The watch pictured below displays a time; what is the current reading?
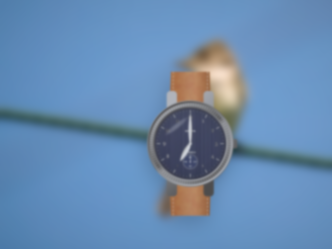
7:00
